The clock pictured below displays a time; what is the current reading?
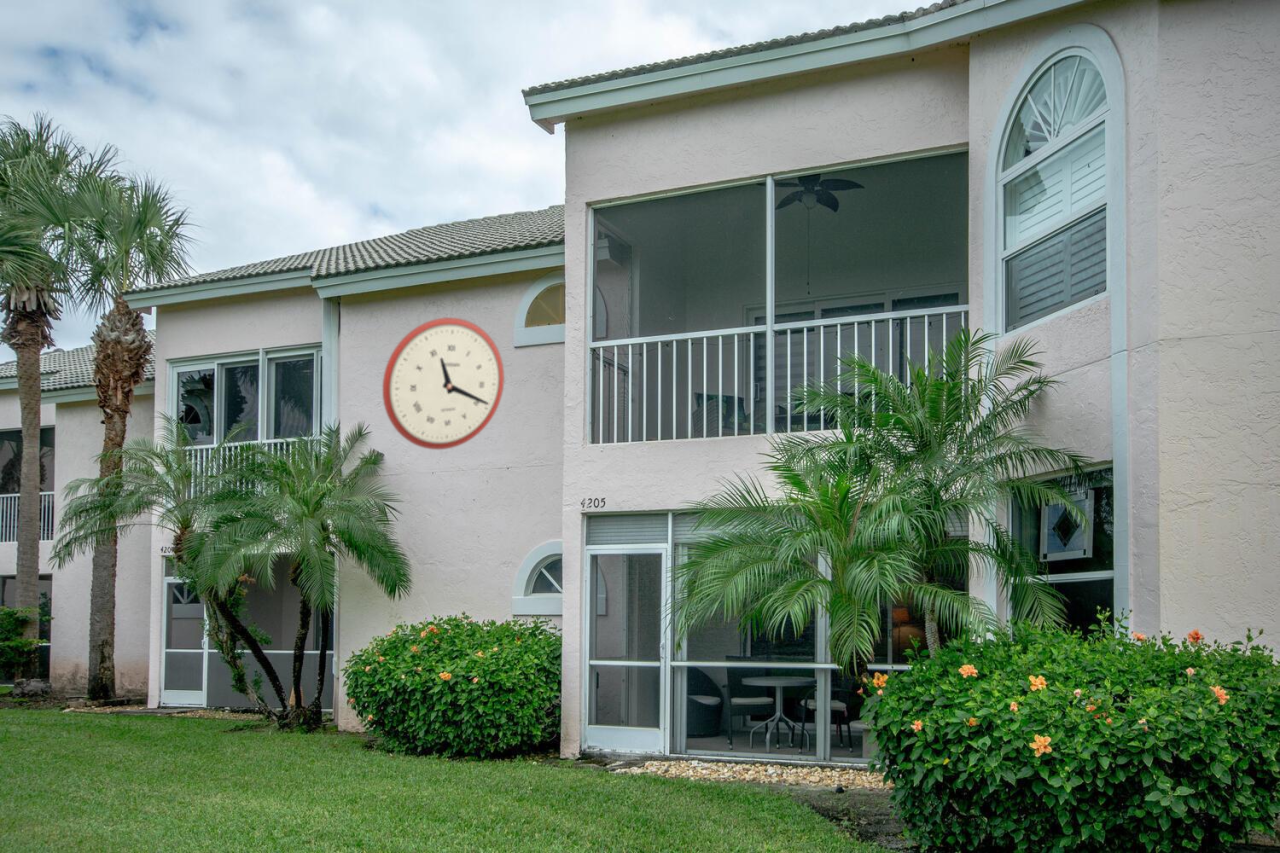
11:19
